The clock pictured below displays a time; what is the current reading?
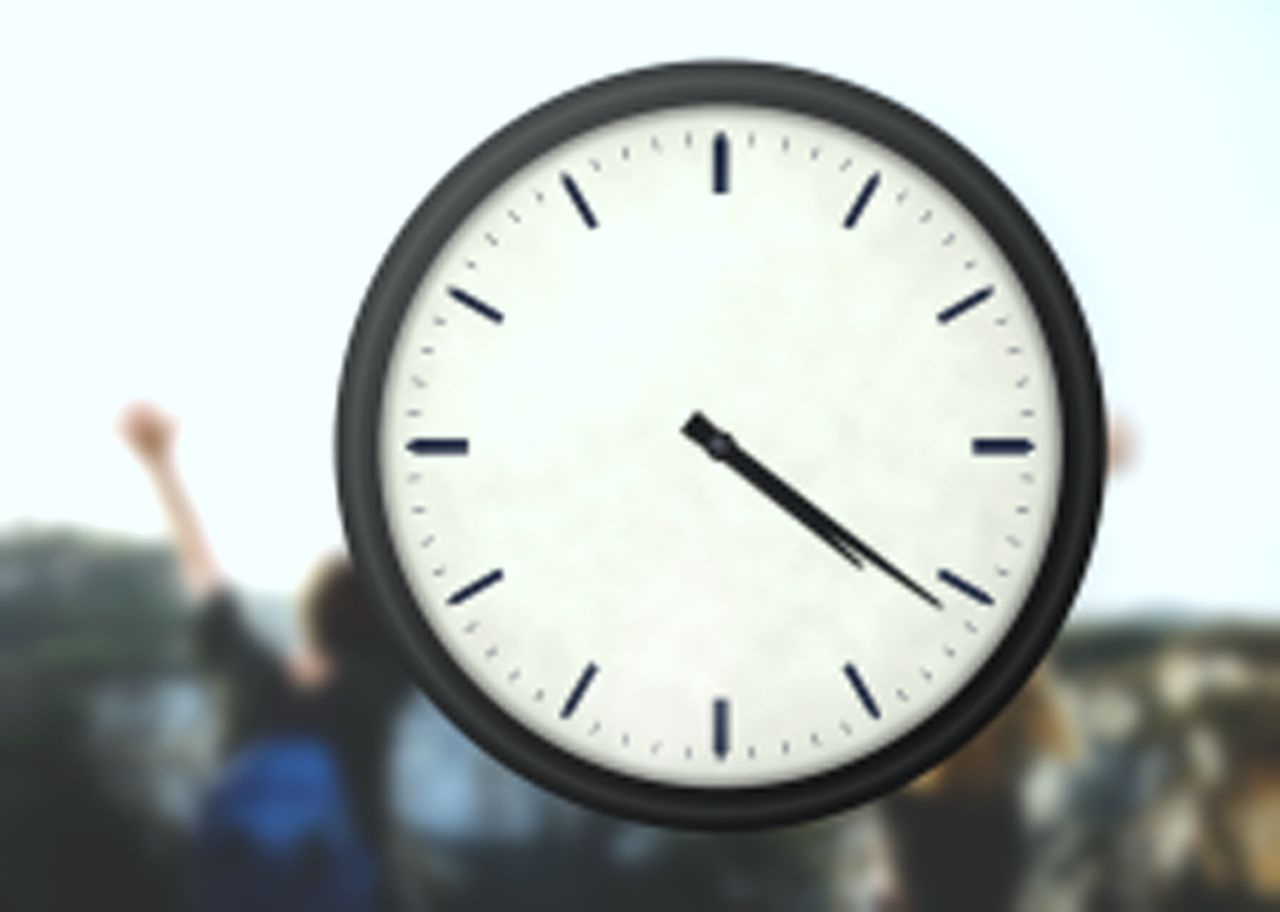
4:21
